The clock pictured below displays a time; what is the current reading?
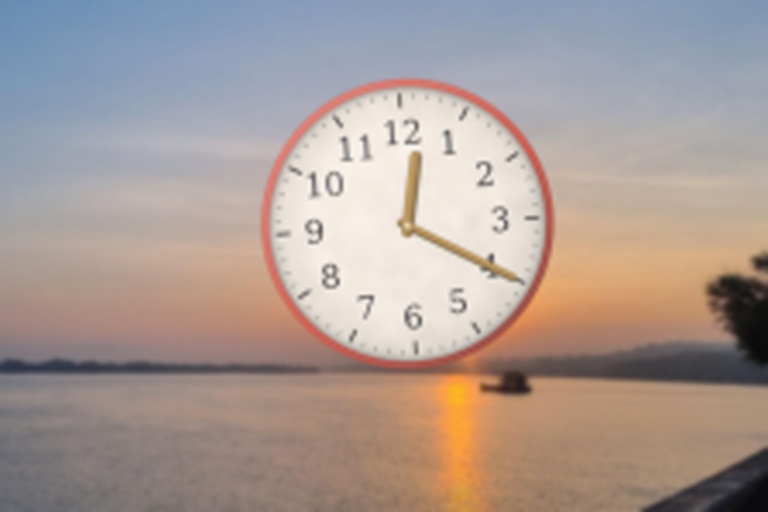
12:20
